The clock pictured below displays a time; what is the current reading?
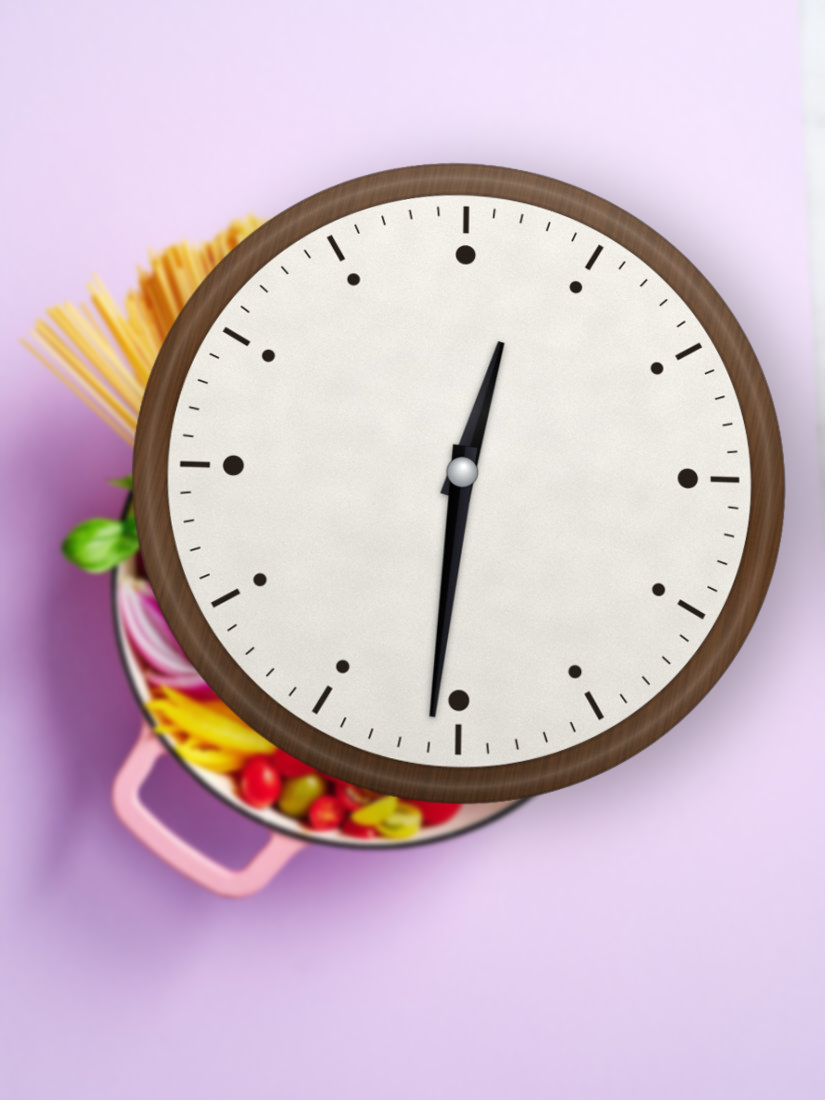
12:31
